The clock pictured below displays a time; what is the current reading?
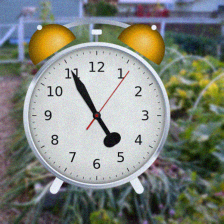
4:55:06
